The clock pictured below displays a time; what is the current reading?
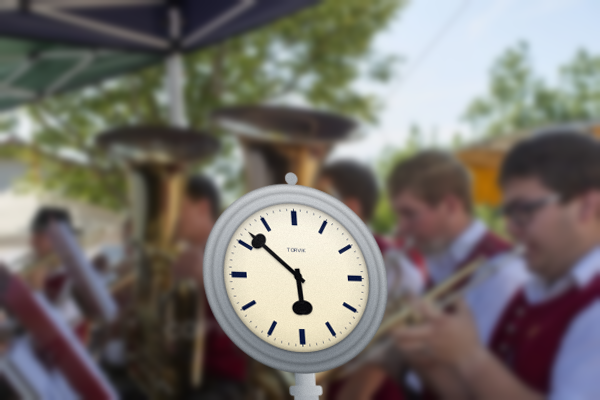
5:52
